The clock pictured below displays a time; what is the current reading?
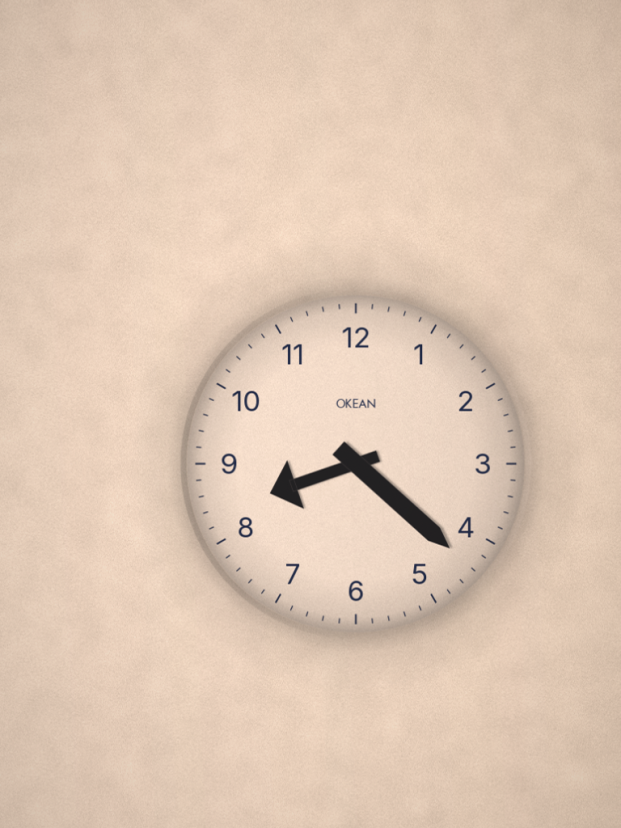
8:22
